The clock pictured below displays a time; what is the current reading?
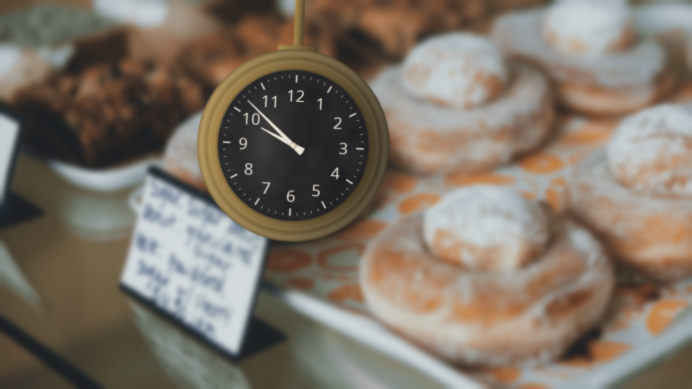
9:52
